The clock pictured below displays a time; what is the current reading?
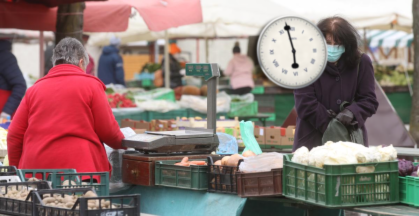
5:58
